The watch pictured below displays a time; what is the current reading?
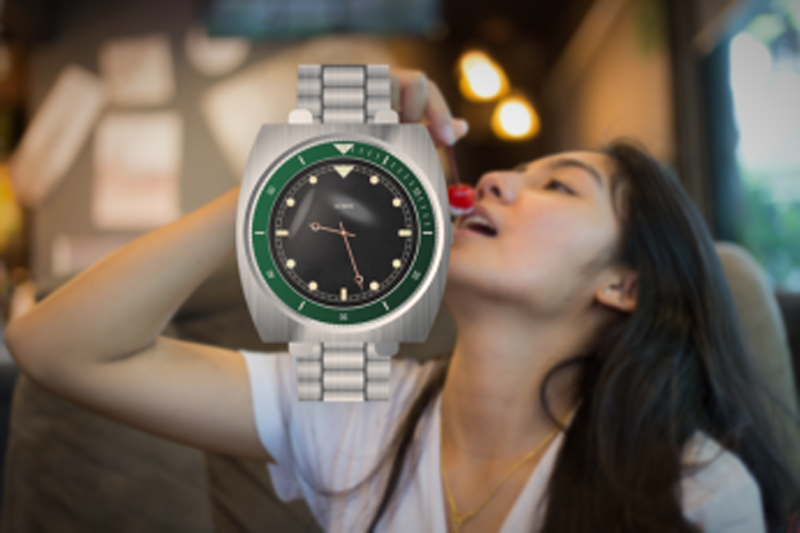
9:27
